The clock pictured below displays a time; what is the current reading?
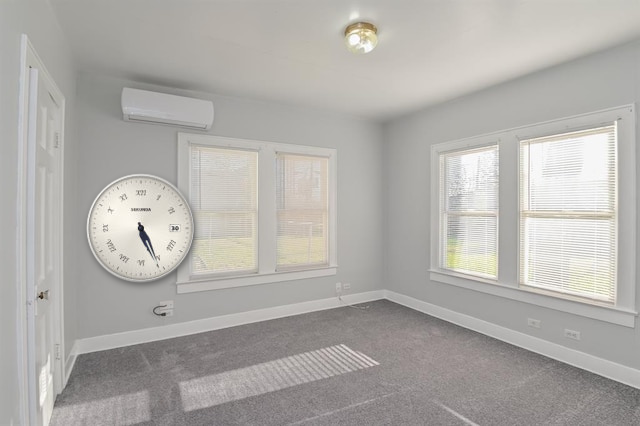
5:26
